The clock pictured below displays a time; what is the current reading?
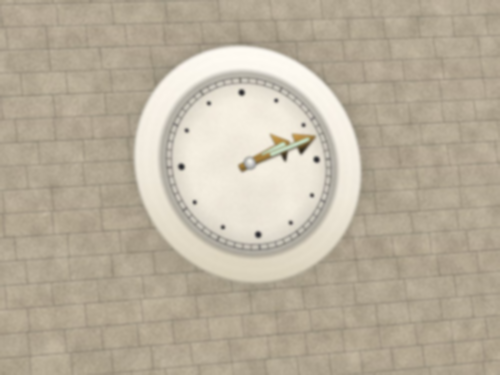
2:12
